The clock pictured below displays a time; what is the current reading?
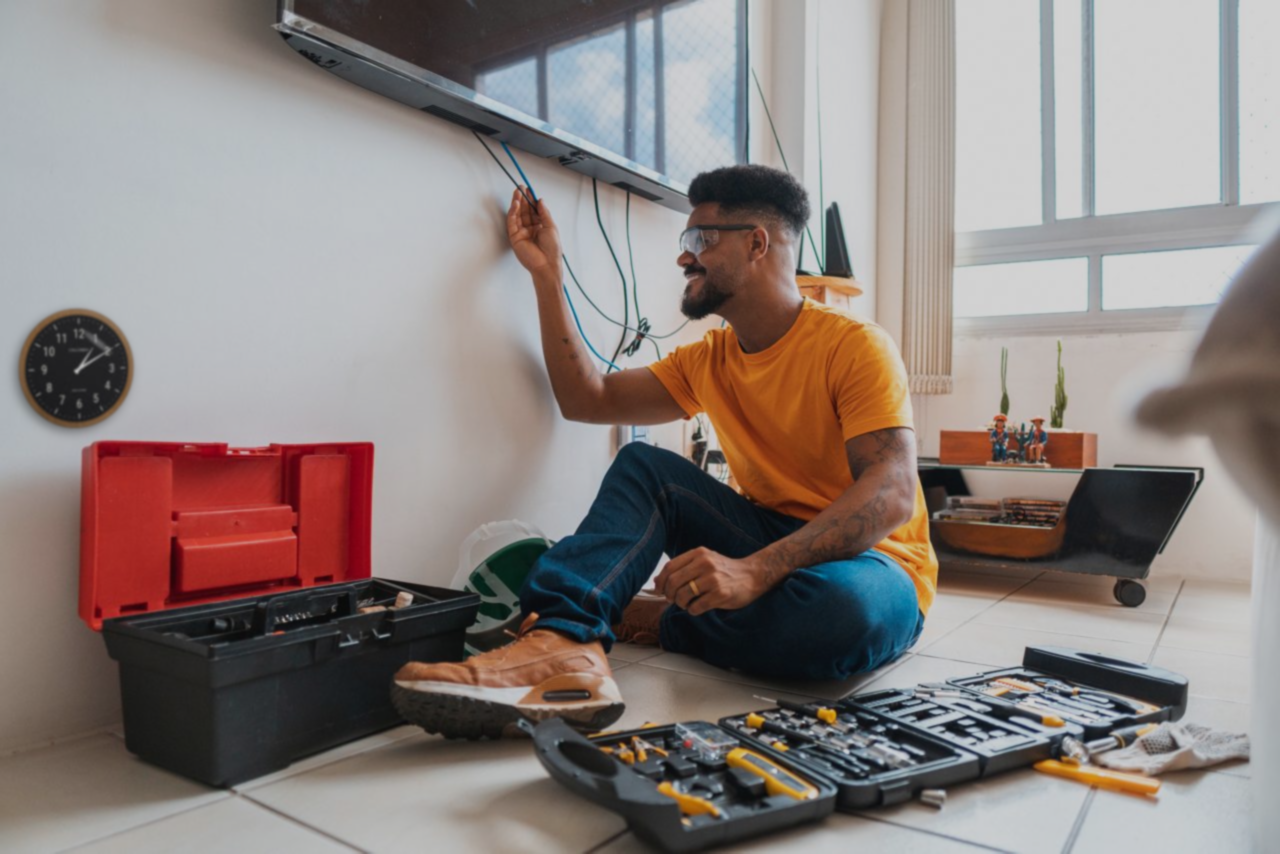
1:10
